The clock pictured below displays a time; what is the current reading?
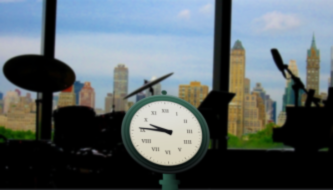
9:46
